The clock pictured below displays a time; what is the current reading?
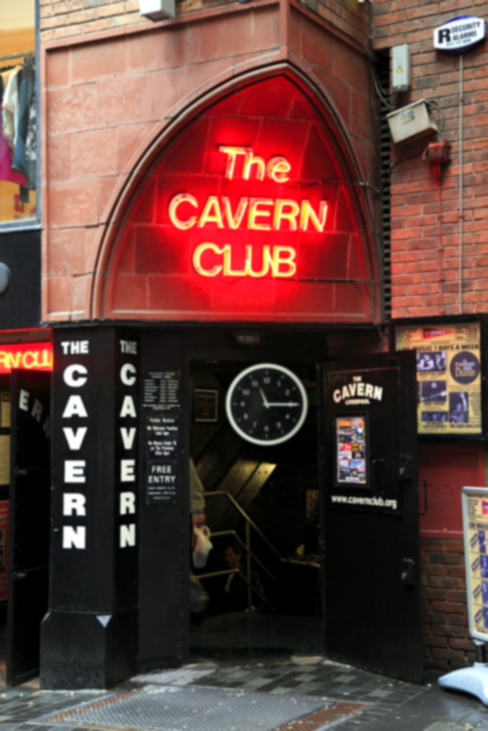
11:15
